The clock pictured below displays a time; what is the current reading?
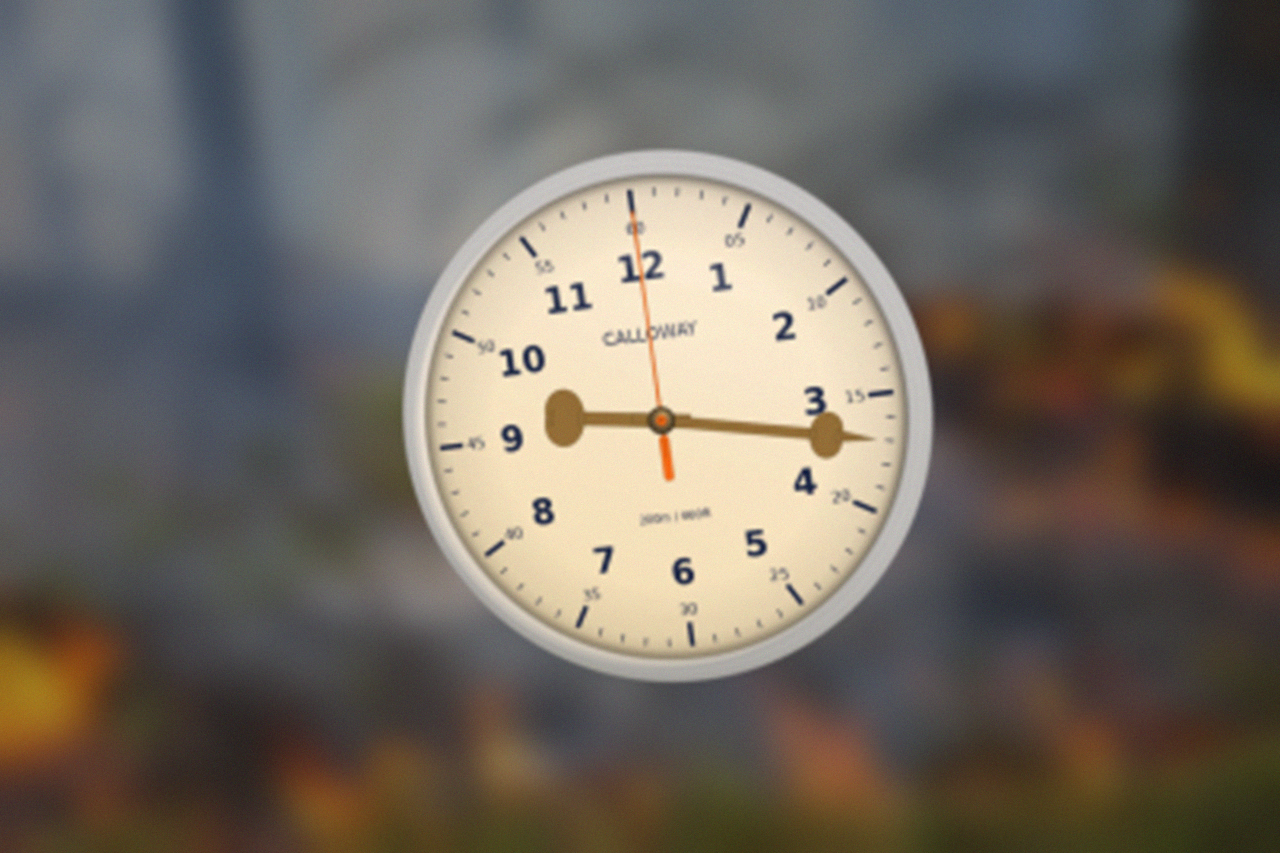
9:17:00
